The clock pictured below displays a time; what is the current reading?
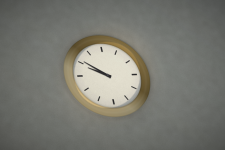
9:51
